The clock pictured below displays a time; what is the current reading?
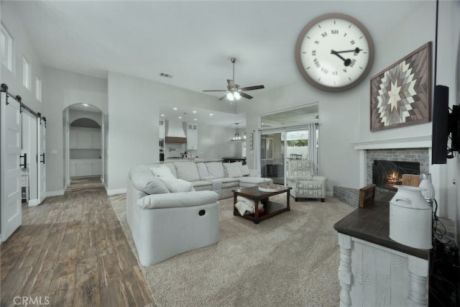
4:14
